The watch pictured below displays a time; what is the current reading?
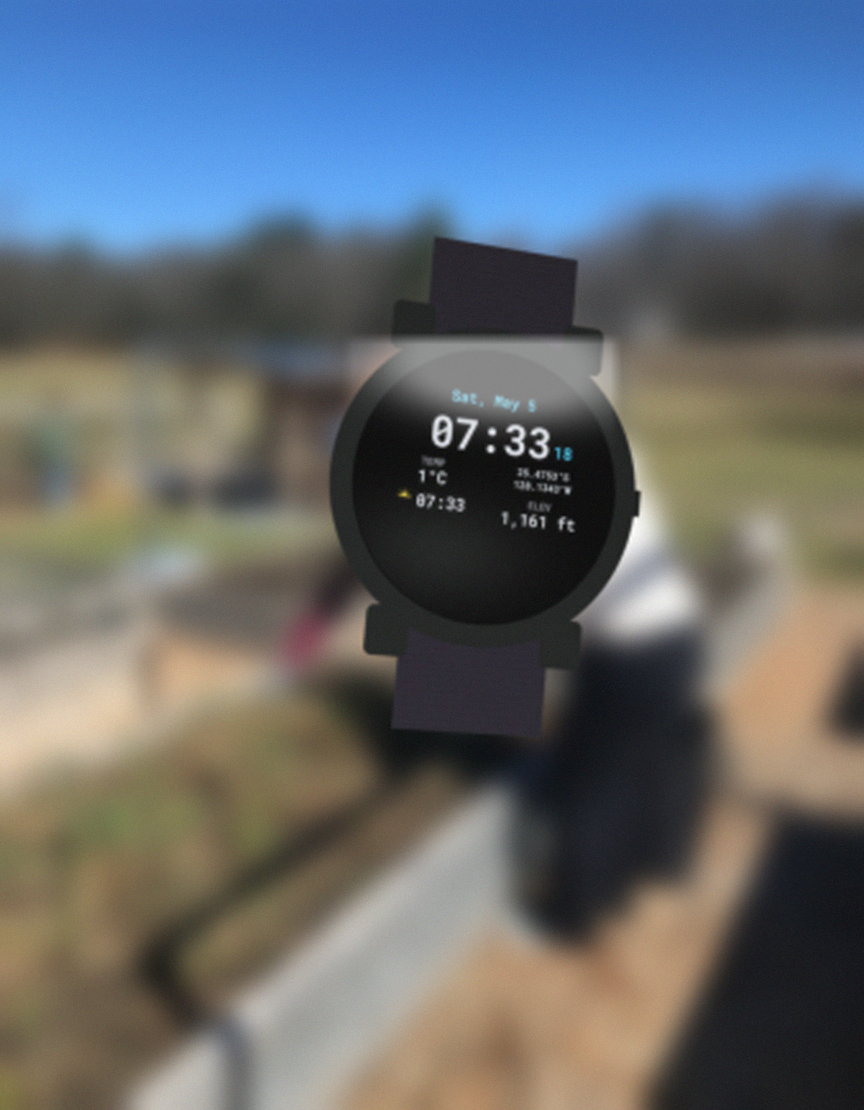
7:33
